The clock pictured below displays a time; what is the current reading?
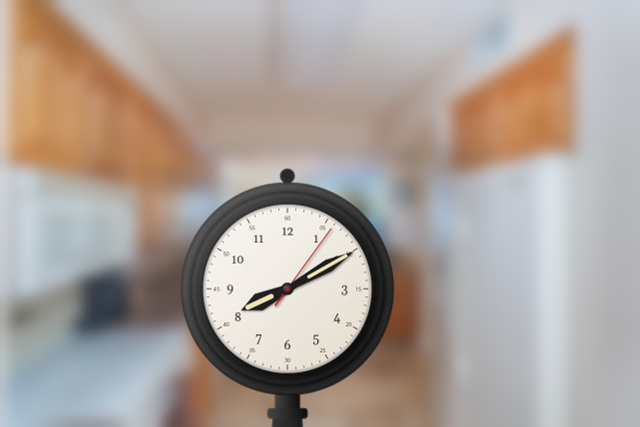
8:10:06
